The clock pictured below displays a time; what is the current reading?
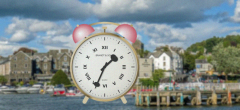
1:34
